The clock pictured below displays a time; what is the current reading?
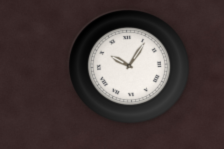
10:06
